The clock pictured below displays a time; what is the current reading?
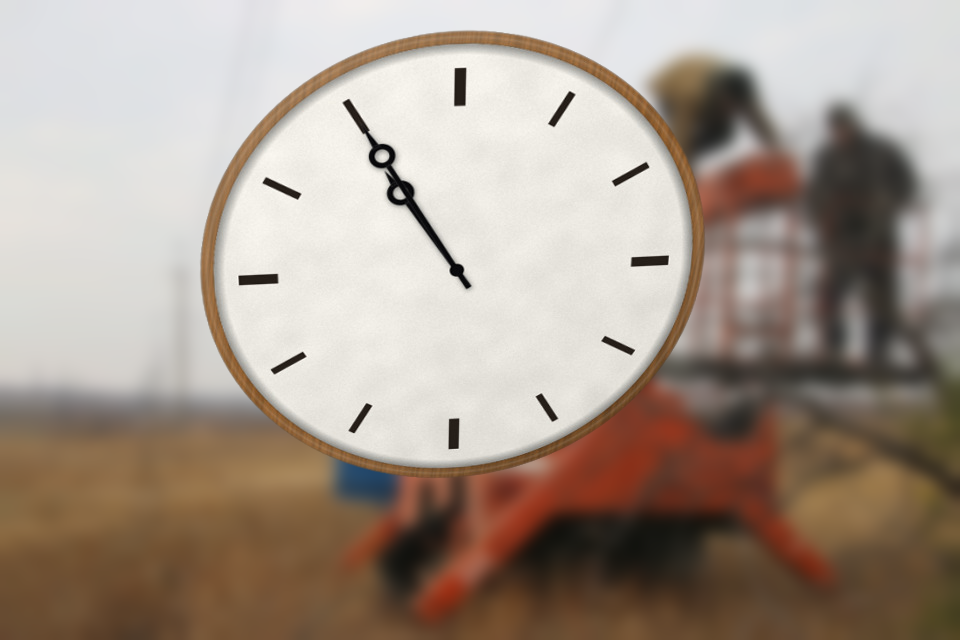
10:55
